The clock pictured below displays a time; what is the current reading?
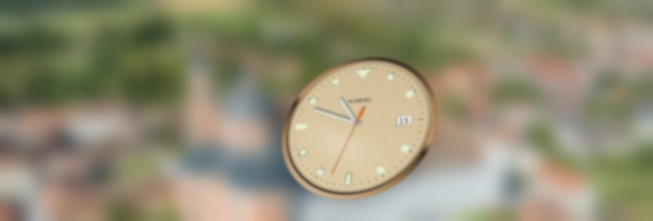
10:48:33
